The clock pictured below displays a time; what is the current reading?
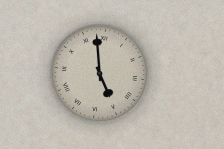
4:58
